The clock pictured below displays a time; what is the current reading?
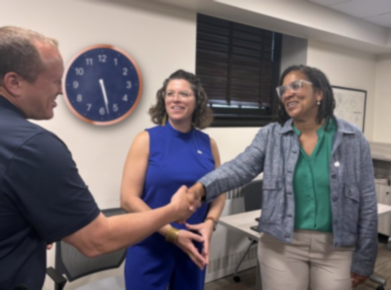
5:28
